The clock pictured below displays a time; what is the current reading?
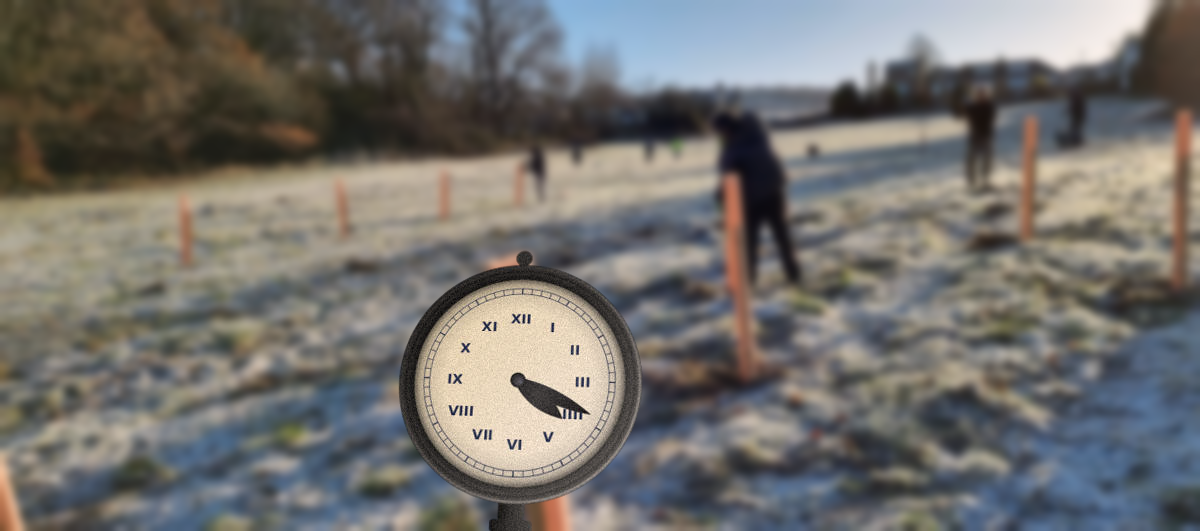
4:19
